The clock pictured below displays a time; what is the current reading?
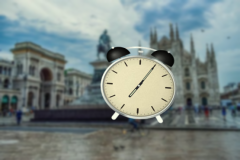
7:05
